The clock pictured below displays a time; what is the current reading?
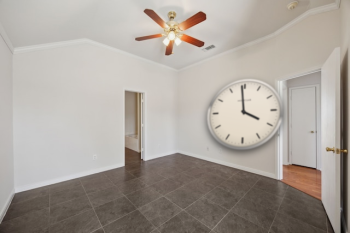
3:59
